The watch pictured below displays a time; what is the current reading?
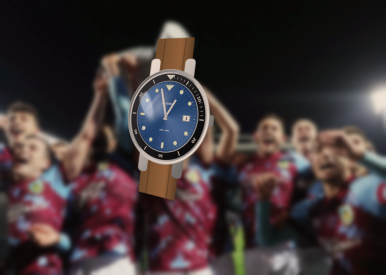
12:57
